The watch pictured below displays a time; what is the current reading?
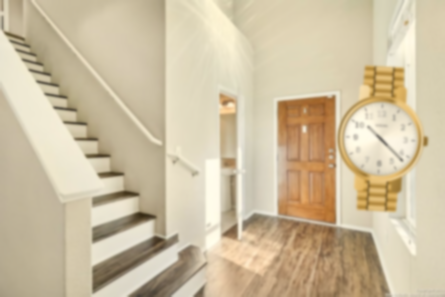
10:22
